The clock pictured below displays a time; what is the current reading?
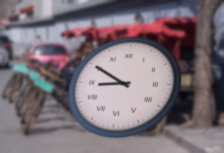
8:50
